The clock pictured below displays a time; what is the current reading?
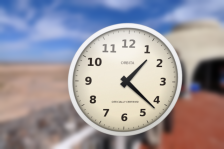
1:22
